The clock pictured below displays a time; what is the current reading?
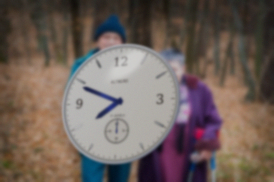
7:49
